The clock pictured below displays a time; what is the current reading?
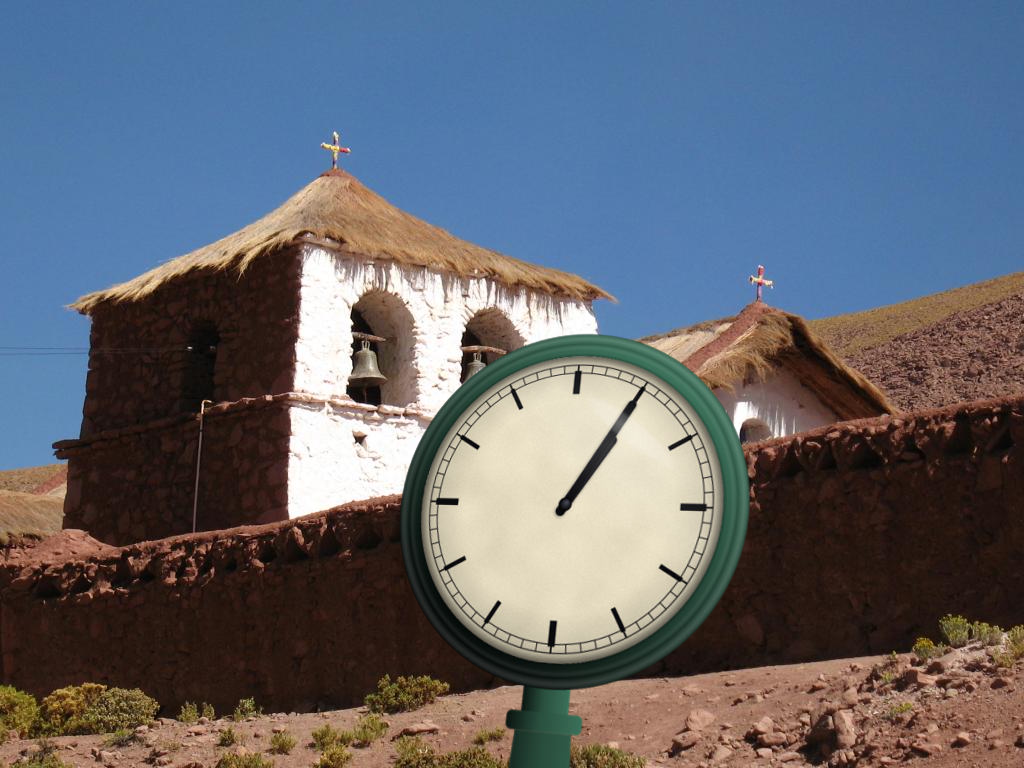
1:05
